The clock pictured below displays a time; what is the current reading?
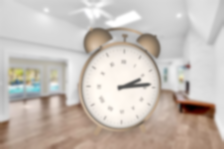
2:14
